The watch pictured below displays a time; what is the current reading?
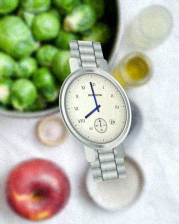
7:59
